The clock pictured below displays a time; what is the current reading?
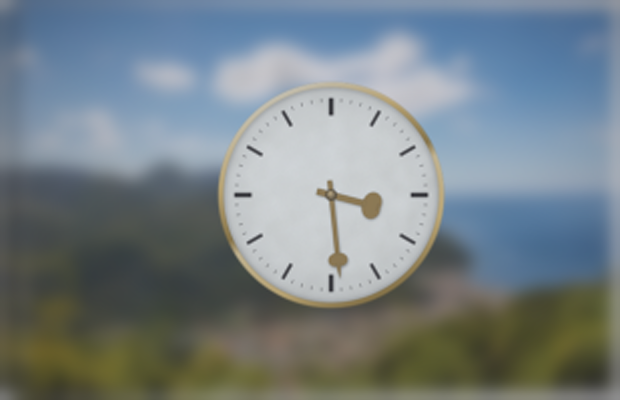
3:29
